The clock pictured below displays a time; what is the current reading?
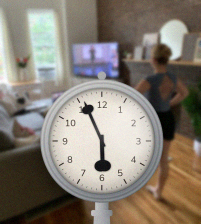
5:56
